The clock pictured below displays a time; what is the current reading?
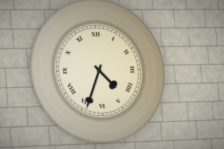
4:34
